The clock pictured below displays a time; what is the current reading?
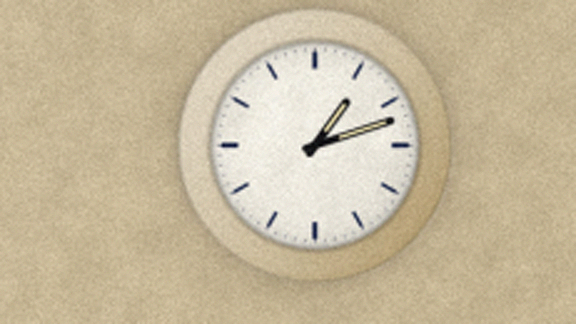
1:12
